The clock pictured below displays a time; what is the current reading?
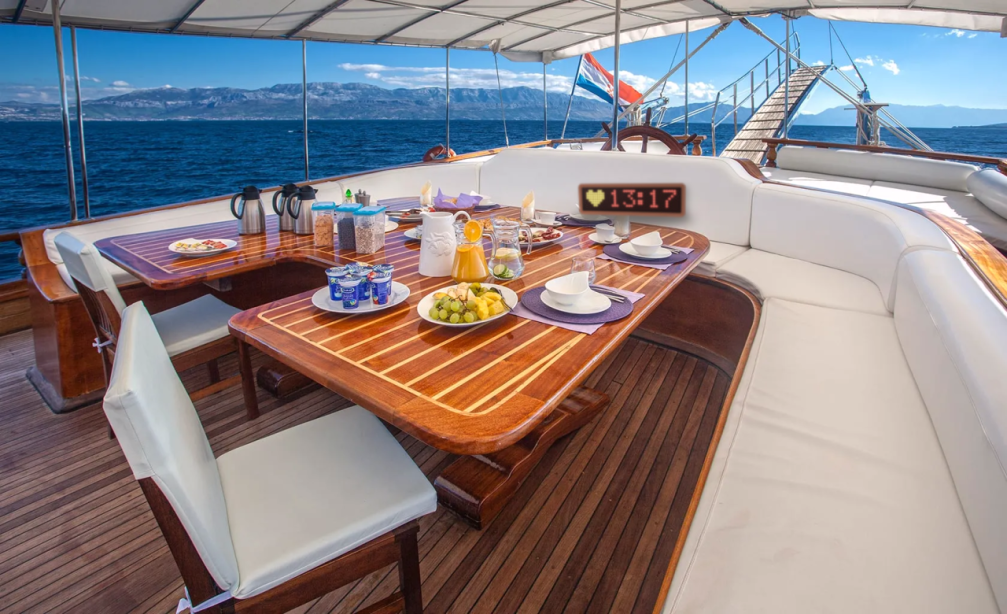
13:17
